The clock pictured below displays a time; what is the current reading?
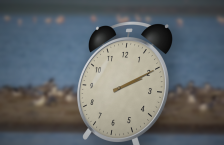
2:10
